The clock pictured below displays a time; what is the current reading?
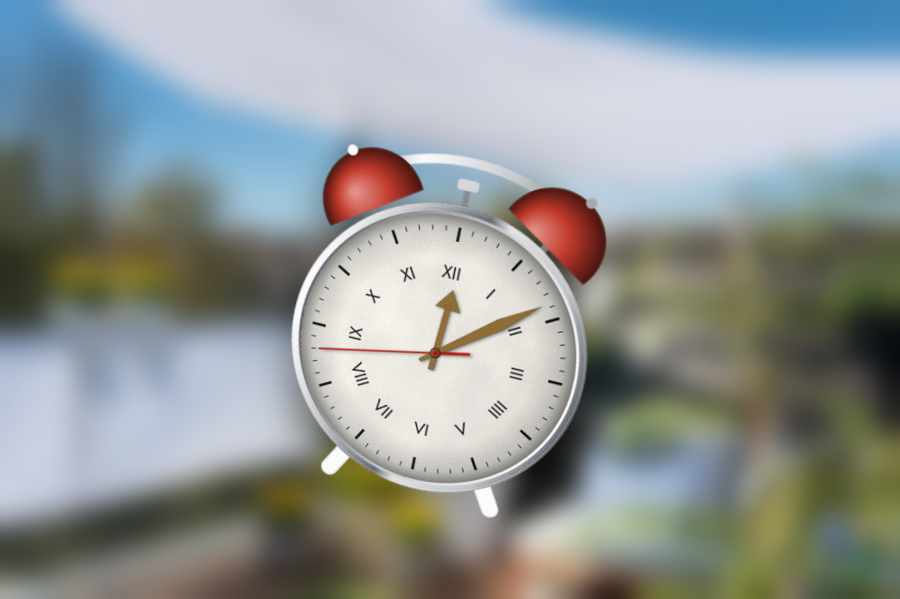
12:08:43
